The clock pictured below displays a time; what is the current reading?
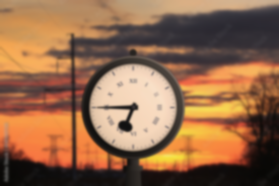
6:45
